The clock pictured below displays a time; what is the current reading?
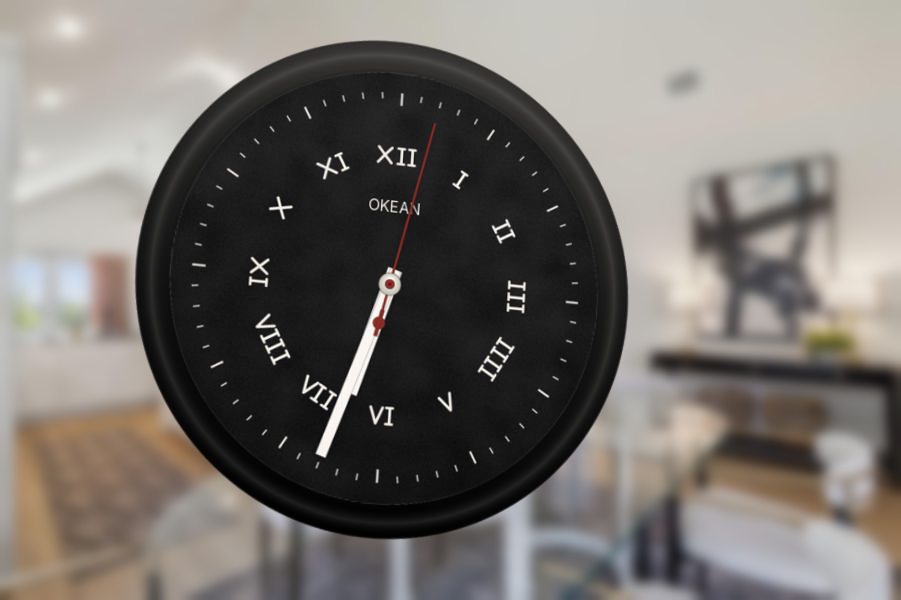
6:33:02
